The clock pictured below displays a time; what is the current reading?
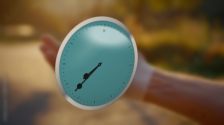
7:37
